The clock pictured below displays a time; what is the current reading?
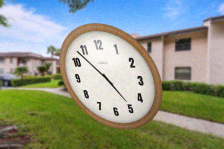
4:53
